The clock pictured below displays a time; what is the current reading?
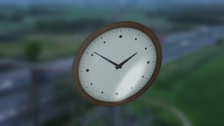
1:51
